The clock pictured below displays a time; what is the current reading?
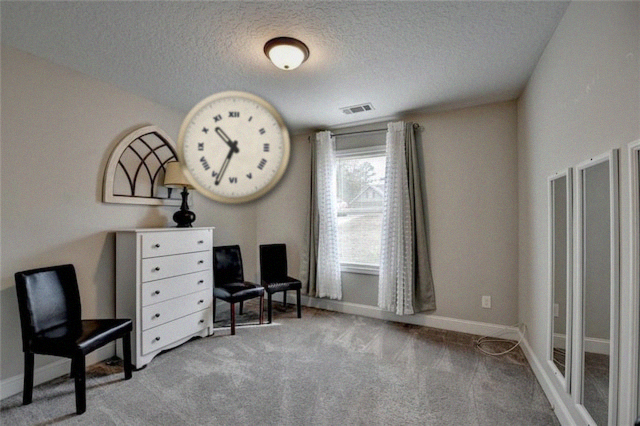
10:34
